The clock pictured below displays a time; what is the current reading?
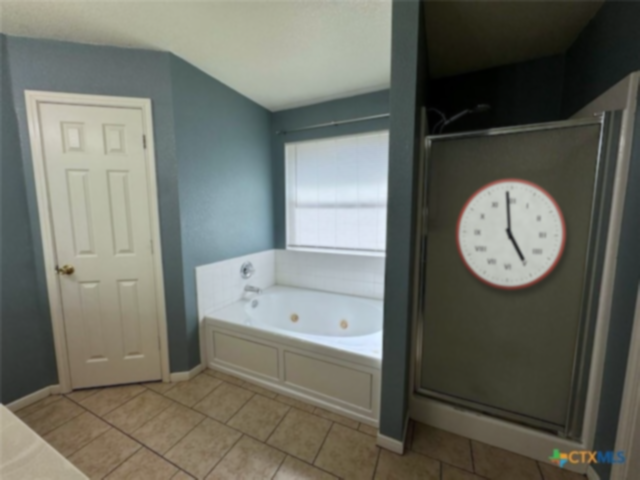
4:59
